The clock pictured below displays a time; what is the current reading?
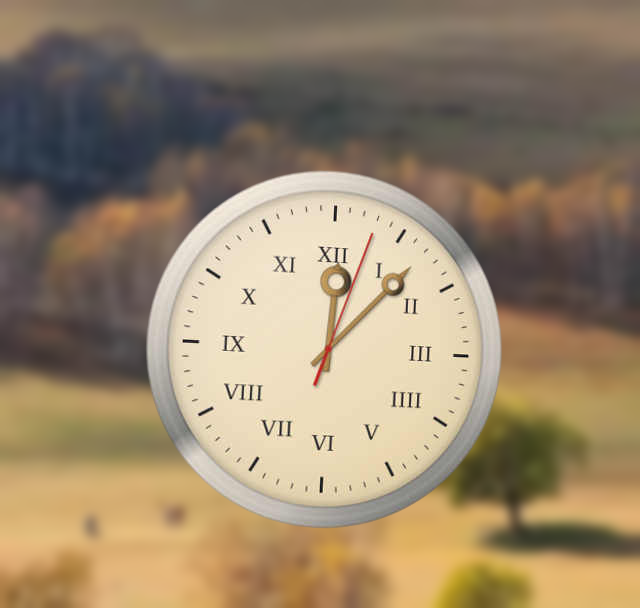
12:07:03
